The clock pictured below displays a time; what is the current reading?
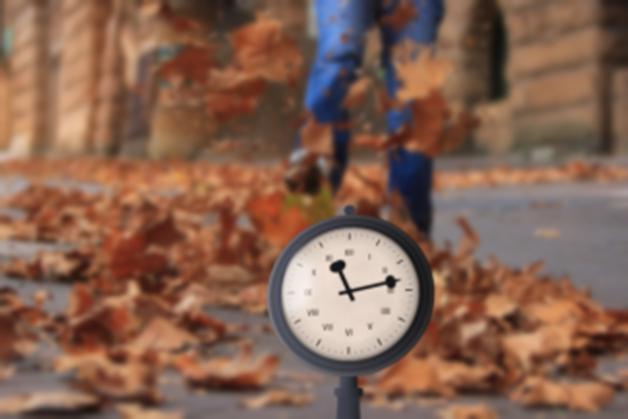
11:13
